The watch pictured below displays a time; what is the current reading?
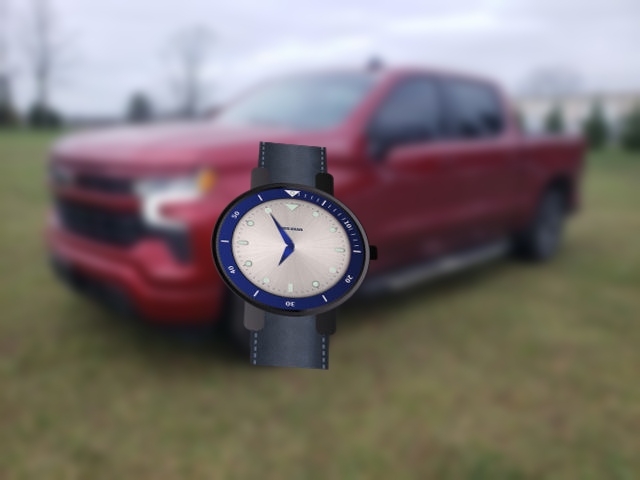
6:55
